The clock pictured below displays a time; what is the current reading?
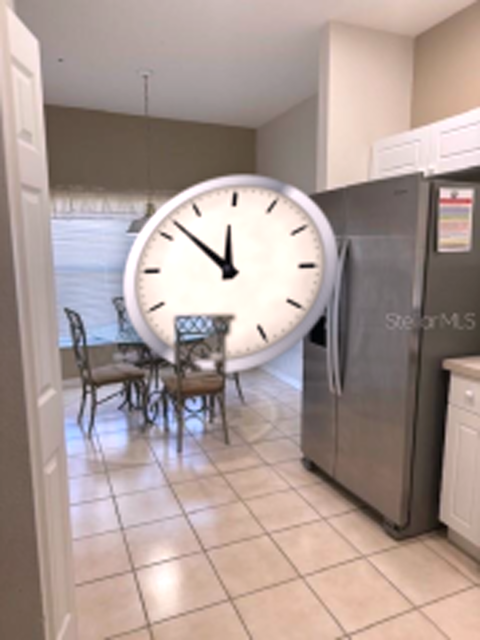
11:52
